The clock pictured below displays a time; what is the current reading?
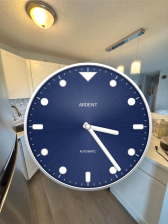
3:24
